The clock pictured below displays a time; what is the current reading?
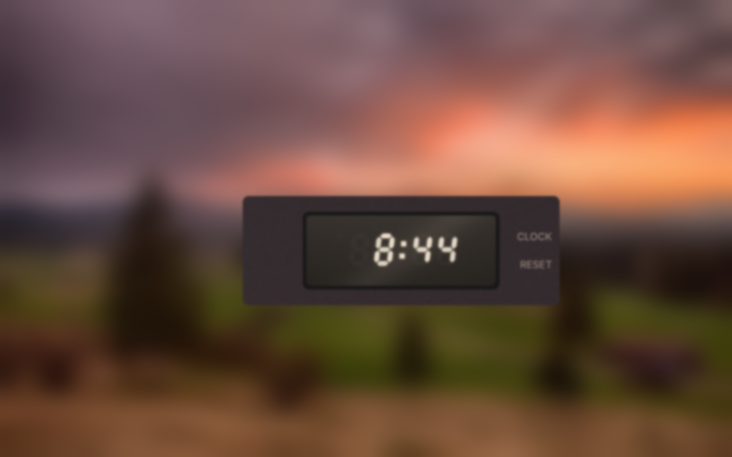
8:44
